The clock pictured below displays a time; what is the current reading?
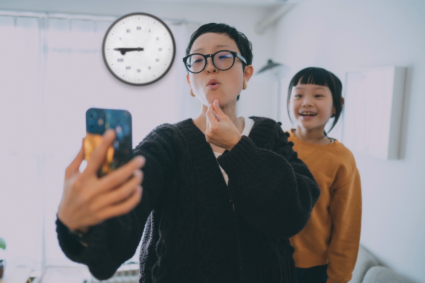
8:45
